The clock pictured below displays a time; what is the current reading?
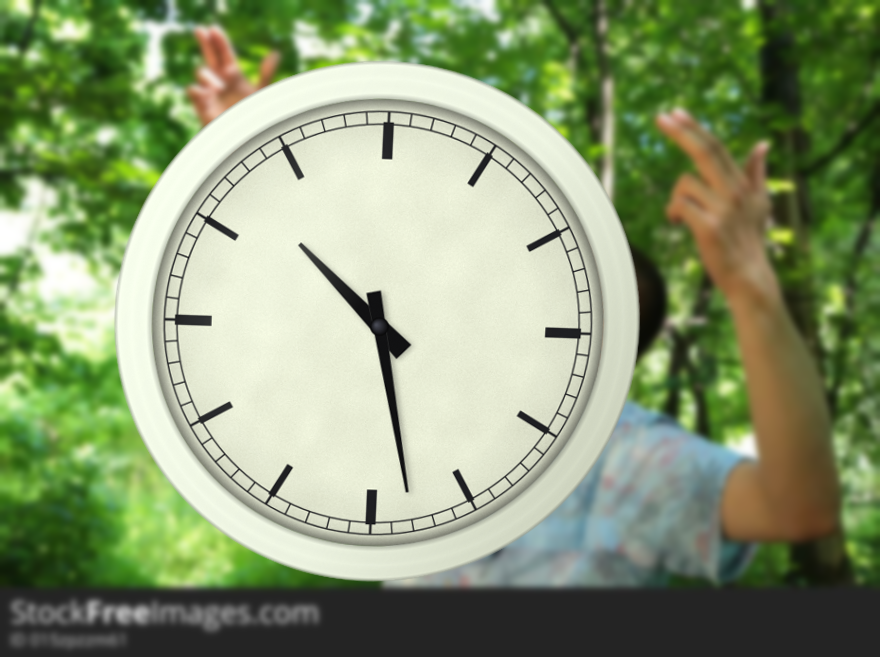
10:28
